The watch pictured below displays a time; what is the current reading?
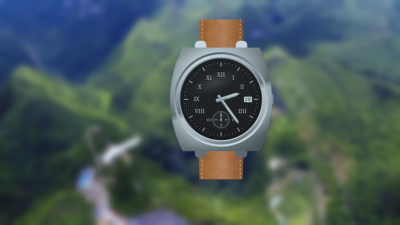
2:24
